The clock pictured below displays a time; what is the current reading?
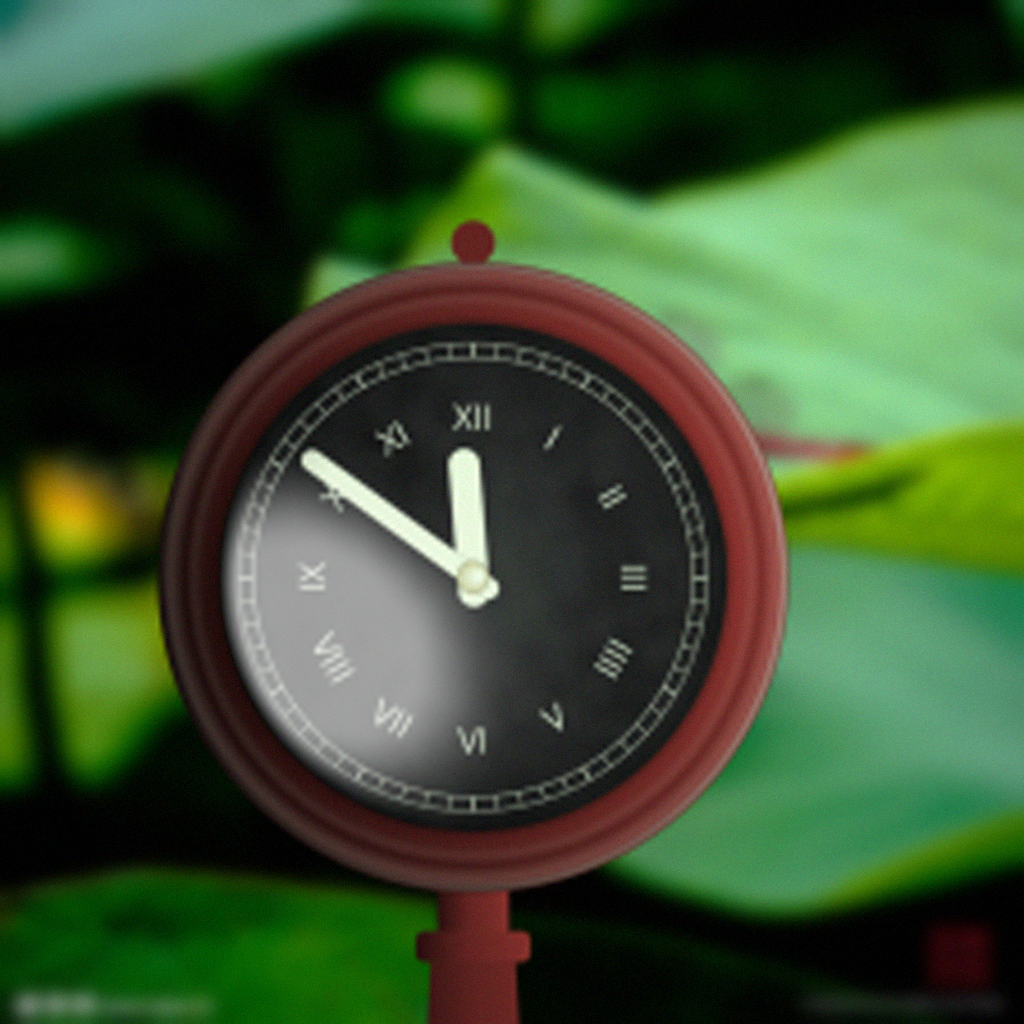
11:51
